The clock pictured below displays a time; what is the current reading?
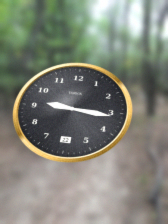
9:16
